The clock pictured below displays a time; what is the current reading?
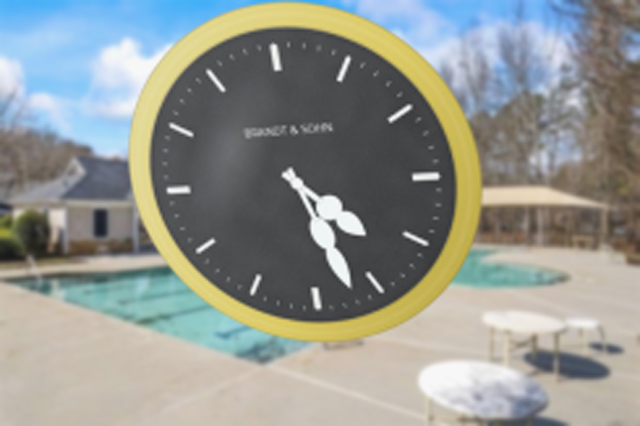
4:27
